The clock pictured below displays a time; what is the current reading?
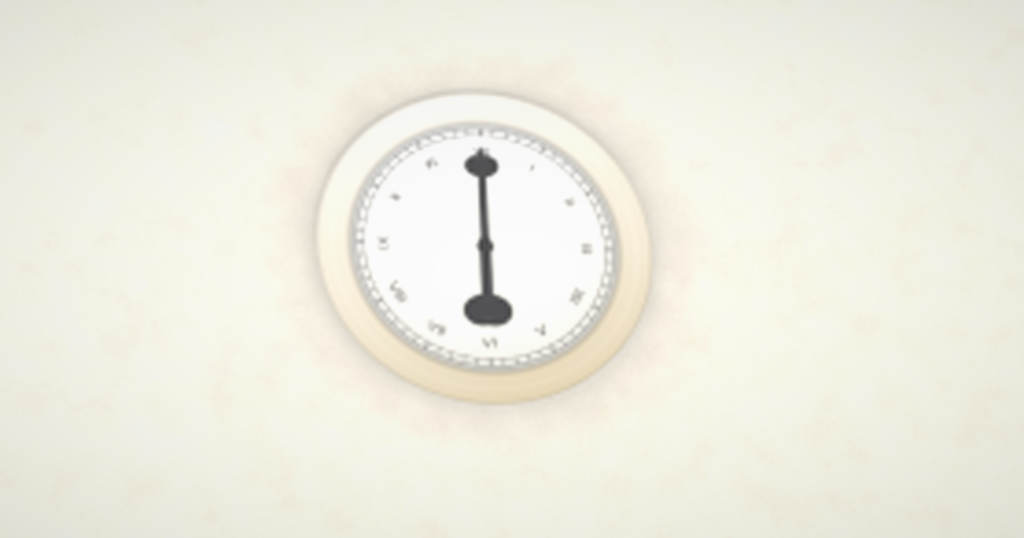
6:00
